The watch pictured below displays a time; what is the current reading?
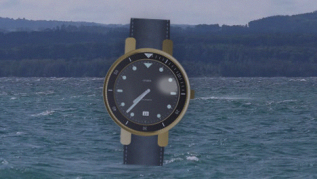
7:37
